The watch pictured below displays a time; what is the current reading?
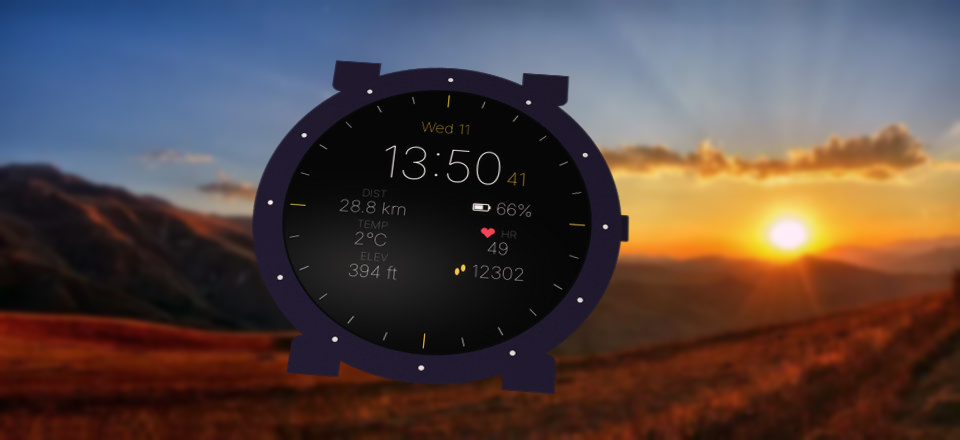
13:50:41
